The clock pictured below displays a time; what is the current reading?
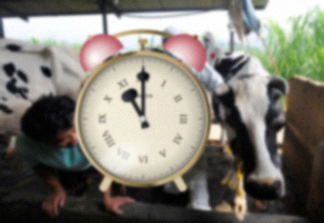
11:00
